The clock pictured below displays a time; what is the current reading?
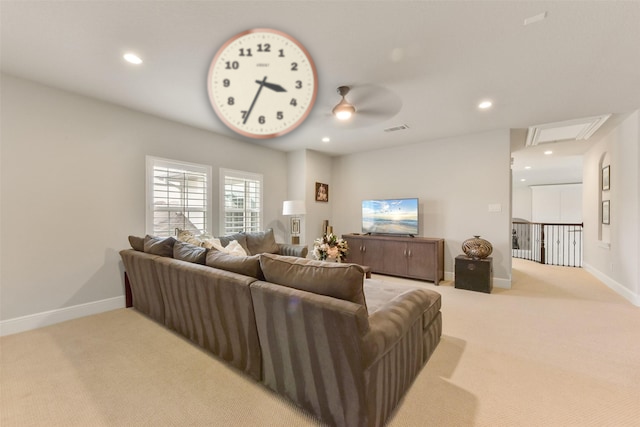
3:34
